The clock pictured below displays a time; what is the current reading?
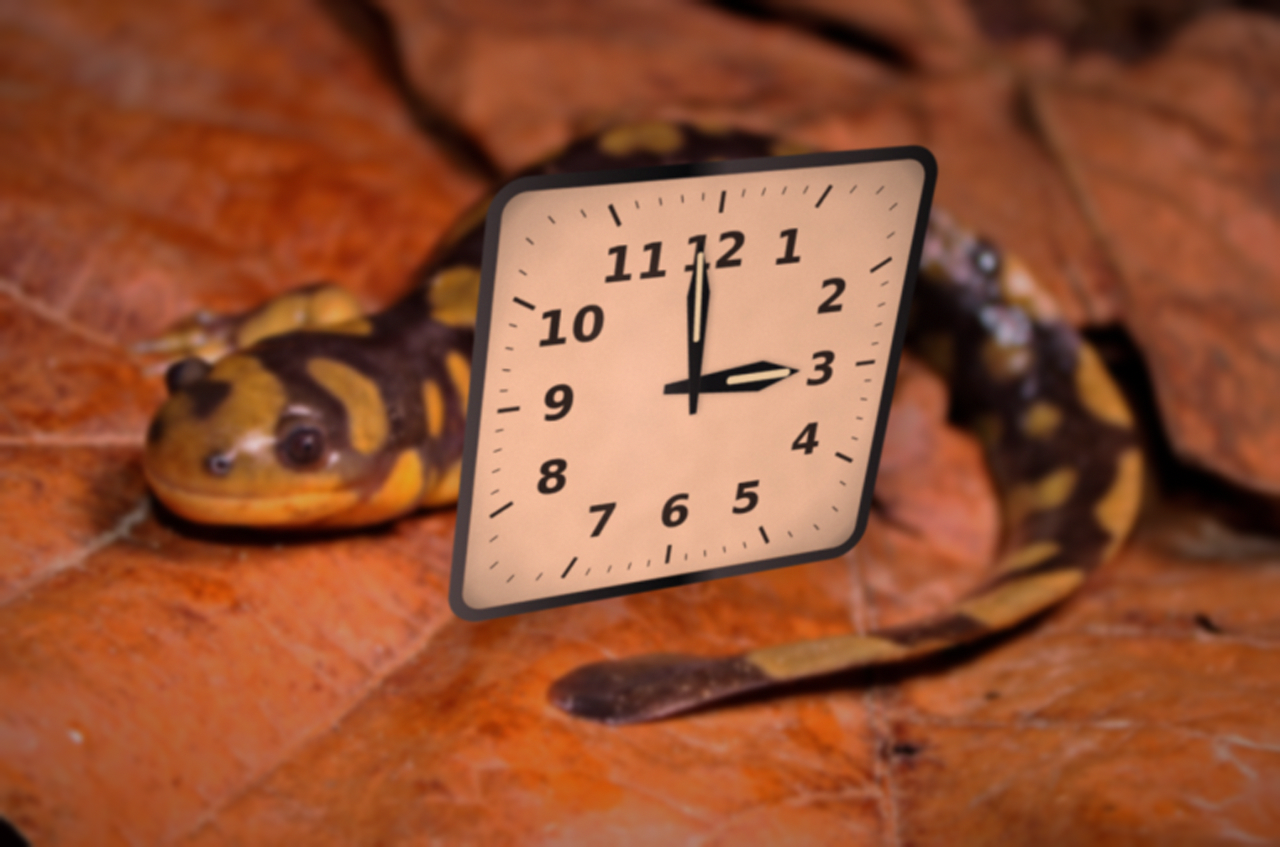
2:59
